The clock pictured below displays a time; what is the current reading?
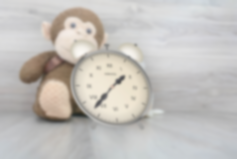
1:37
